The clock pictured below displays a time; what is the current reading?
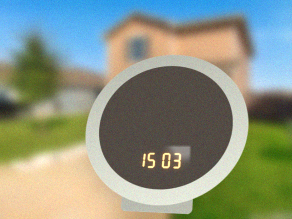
15:03
